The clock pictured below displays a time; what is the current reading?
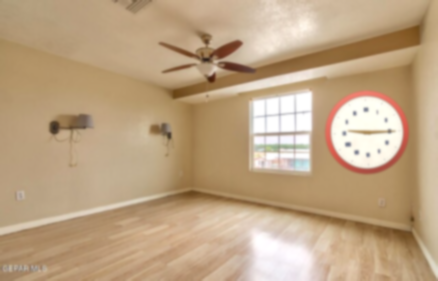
9:15
